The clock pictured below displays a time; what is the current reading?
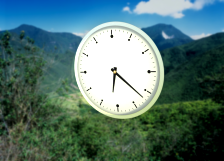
6:22
